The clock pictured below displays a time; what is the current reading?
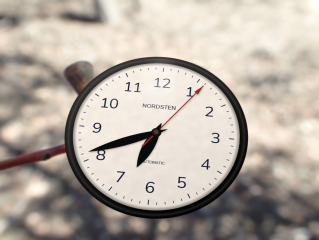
6:41:06
